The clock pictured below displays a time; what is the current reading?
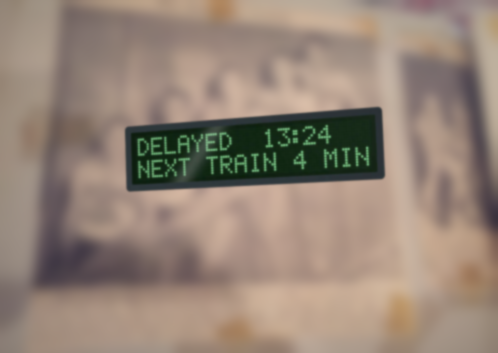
13:24
